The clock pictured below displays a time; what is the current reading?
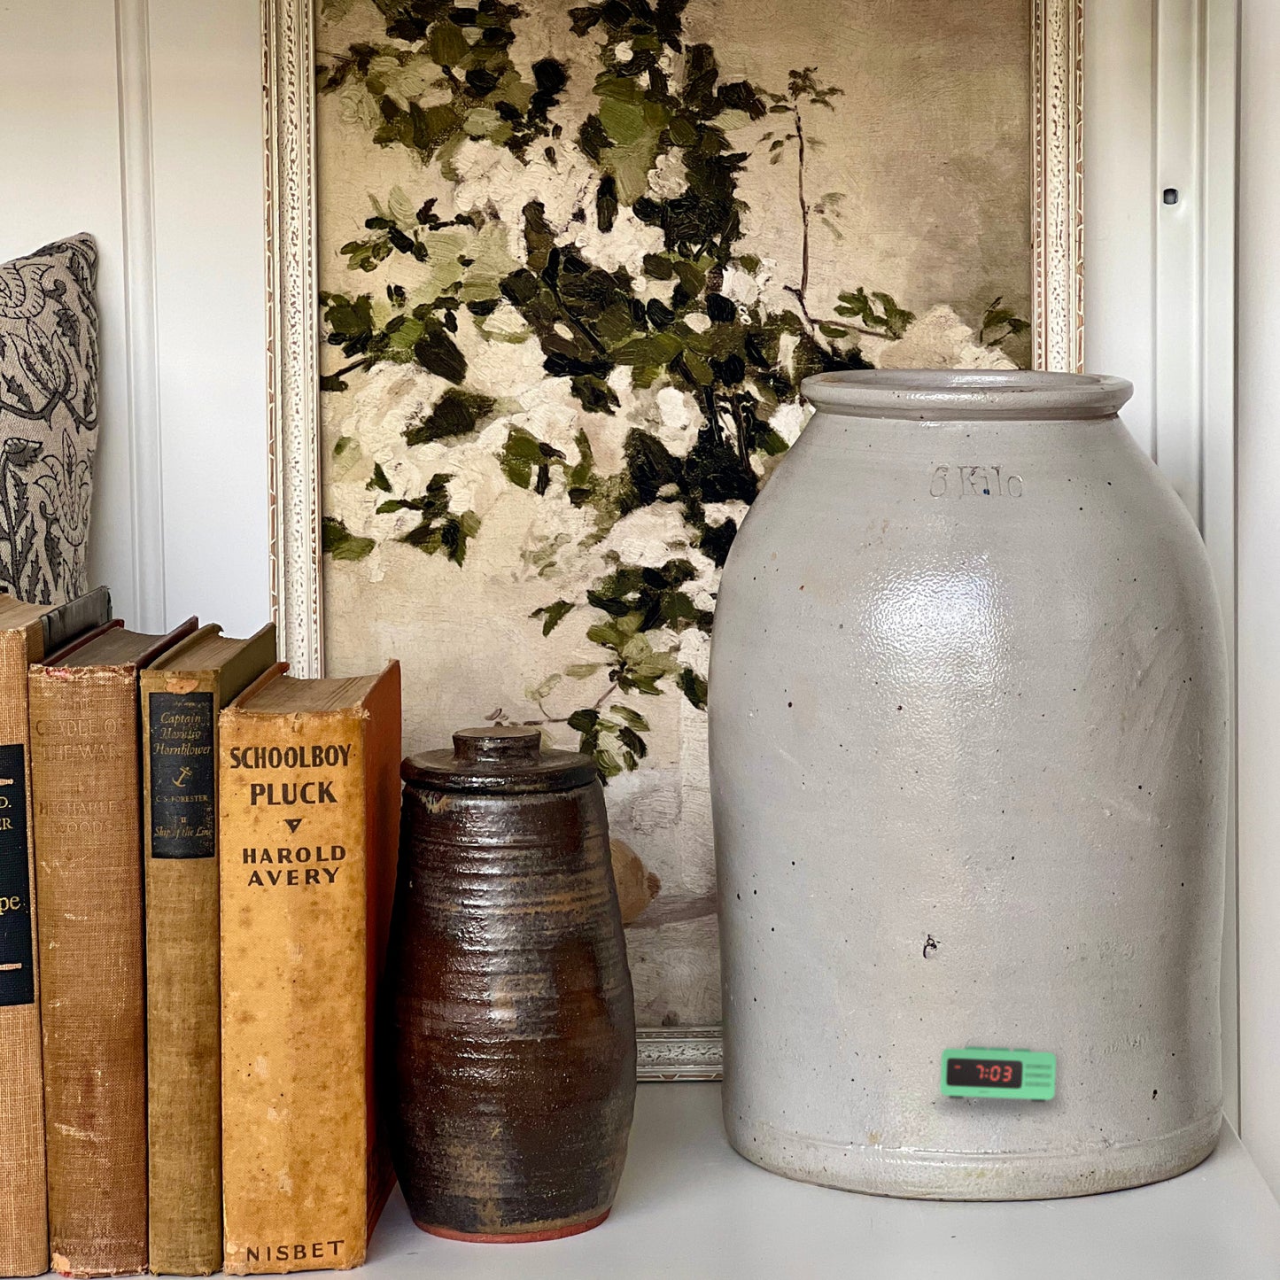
7:03
